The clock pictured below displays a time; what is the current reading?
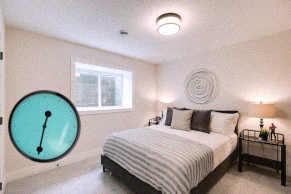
12:32
